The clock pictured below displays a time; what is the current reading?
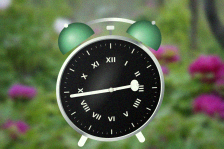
2:44
